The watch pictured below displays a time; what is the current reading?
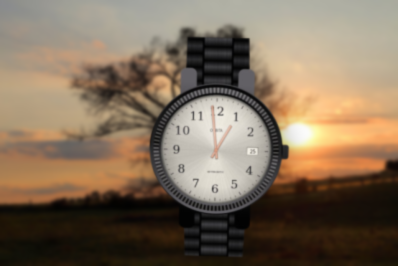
12:59
